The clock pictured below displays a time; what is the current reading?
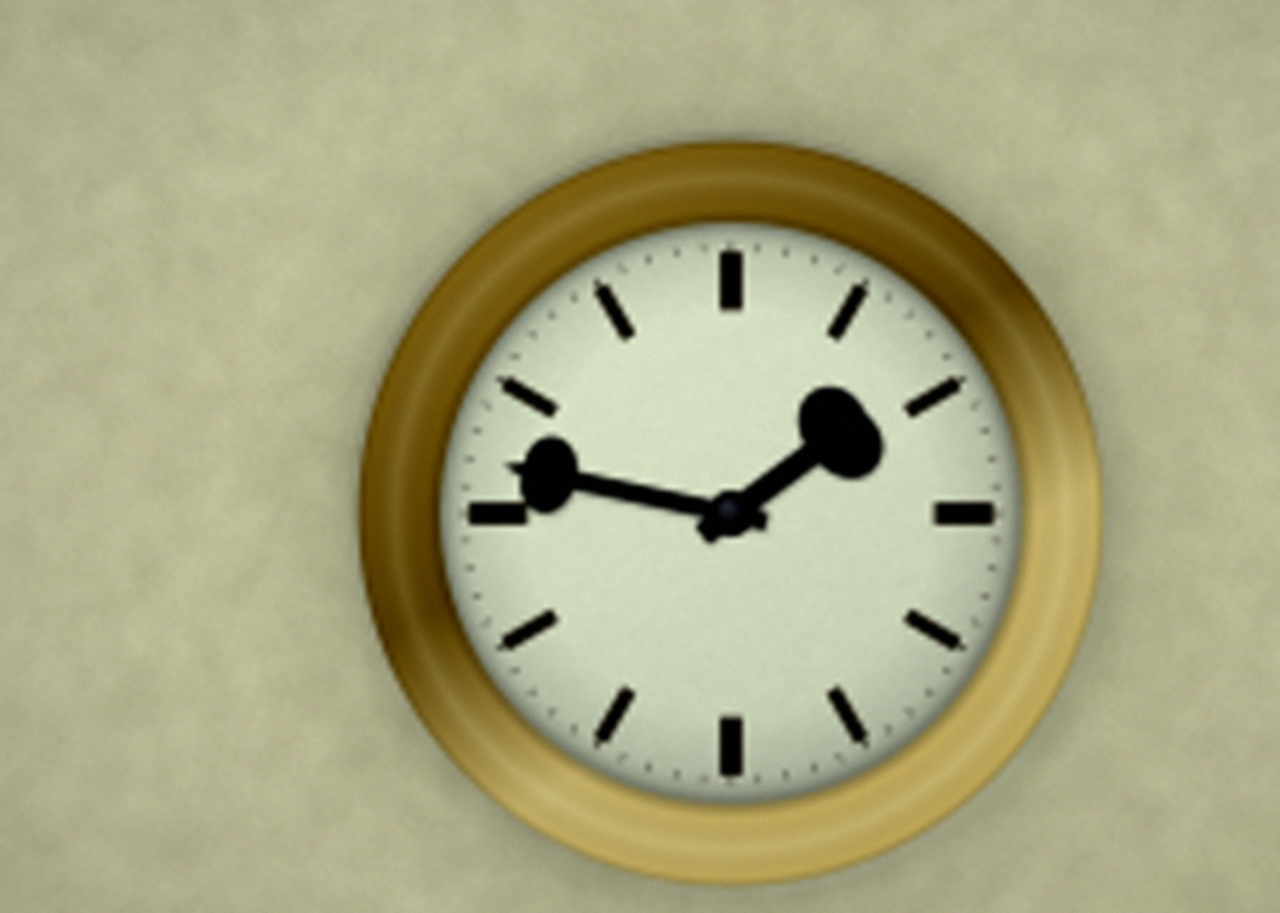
1:47
